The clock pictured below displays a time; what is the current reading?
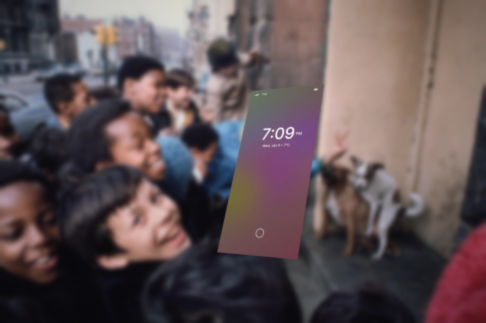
7:09
